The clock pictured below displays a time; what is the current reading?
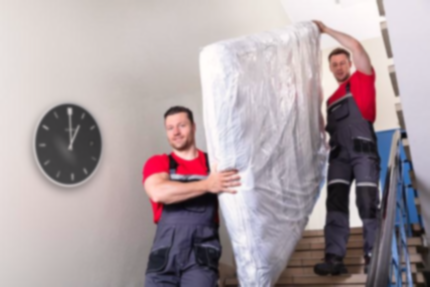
1:00
